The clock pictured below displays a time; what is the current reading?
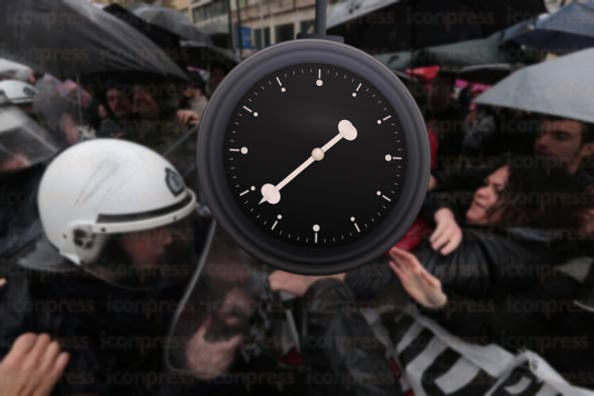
1:38
